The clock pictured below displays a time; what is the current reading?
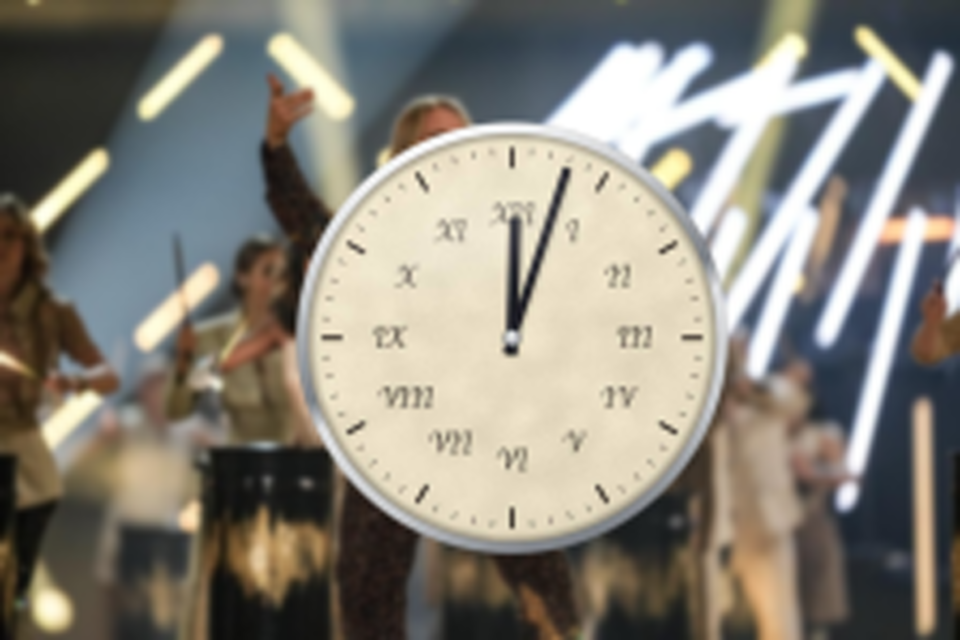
12:03
